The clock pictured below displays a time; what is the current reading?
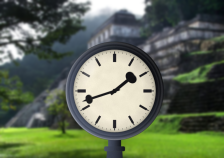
1:42
